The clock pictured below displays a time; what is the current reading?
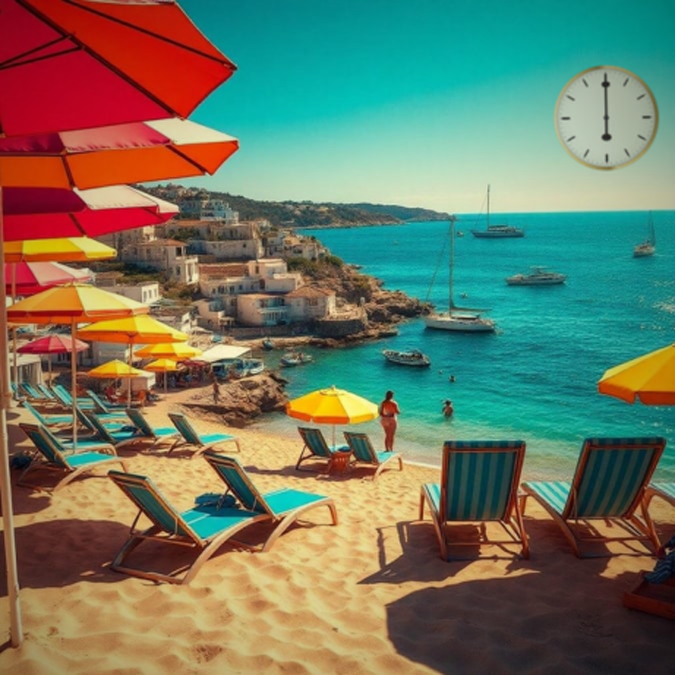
6:00
